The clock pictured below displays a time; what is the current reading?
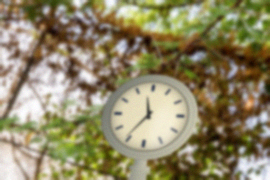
11:36
